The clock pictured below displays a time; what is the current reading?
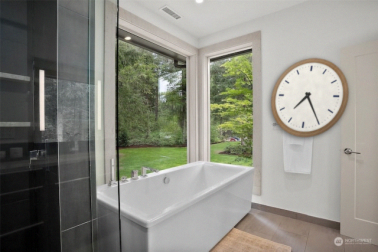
7:25
